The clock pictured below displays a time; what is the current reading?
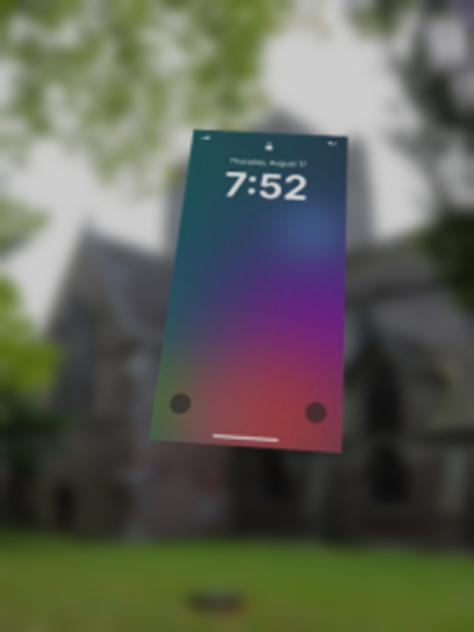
7:52
